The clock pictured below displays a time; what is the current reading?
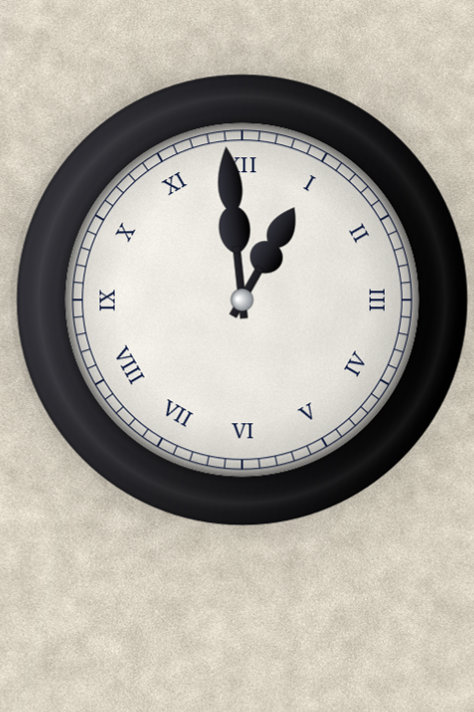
12:59
